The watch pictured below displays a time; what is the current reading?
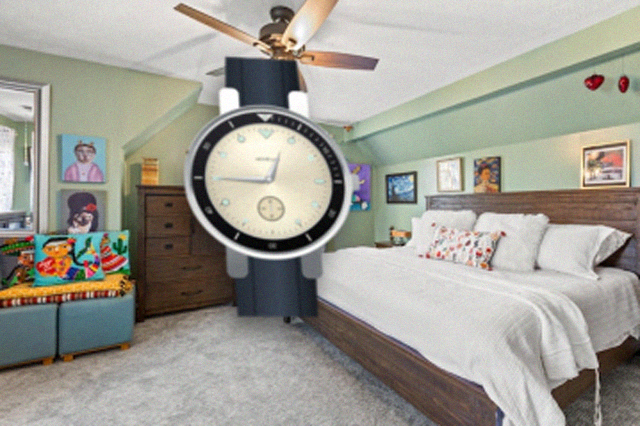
12:45
